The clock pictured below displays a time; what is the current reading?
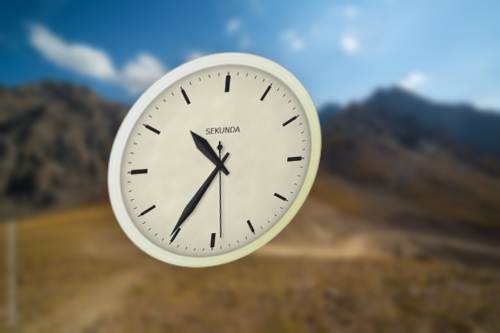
10:35:29
